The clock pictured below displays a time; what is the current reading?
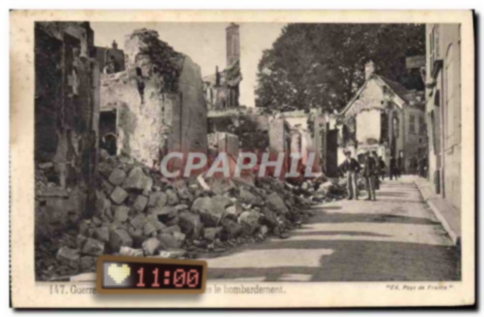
11:00
